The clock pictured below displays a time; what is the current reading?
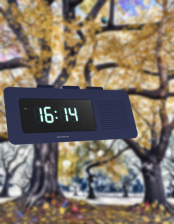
16:14
